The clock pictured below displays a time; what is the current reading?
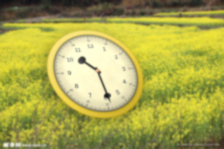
10:29
